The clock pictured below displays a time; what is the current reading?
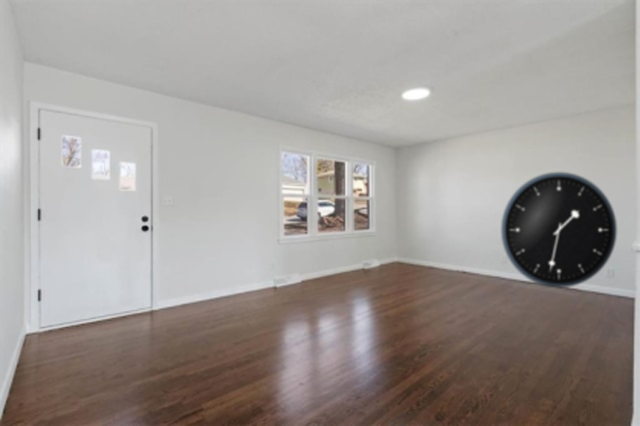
1:32
